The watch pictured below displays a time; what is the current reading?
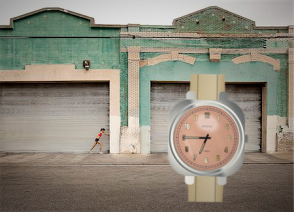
6:45
